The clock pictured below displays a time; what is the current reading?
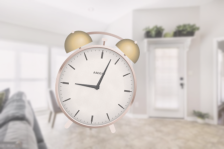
9:03
